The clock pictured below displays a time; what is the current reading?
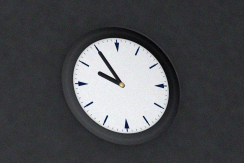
9:55
